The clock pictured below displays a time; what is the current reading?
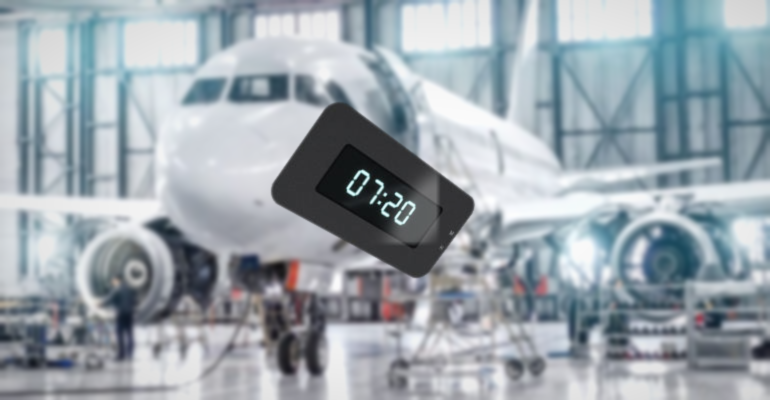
7:20
